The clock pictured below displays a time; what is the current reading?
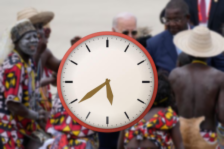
5:39
